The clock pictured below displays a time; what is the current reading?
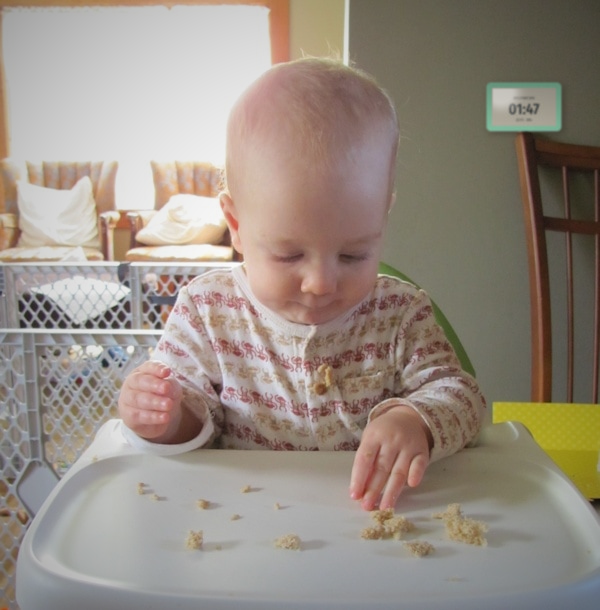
1:47
